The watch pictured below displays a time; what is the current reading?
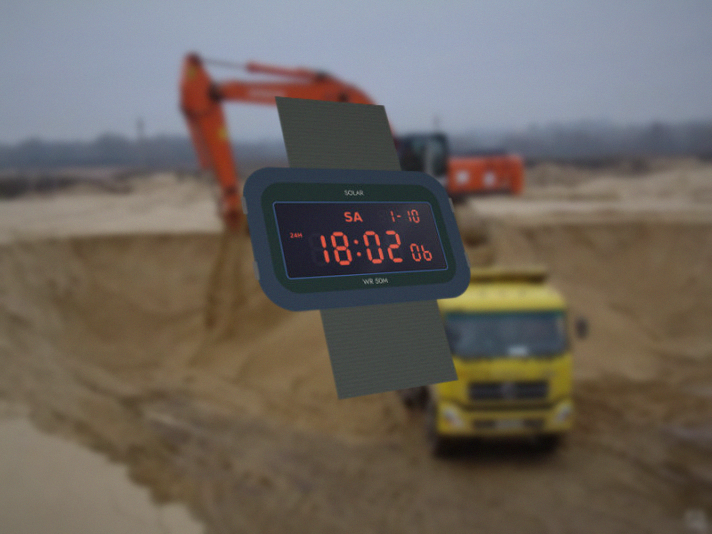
18:02:06
